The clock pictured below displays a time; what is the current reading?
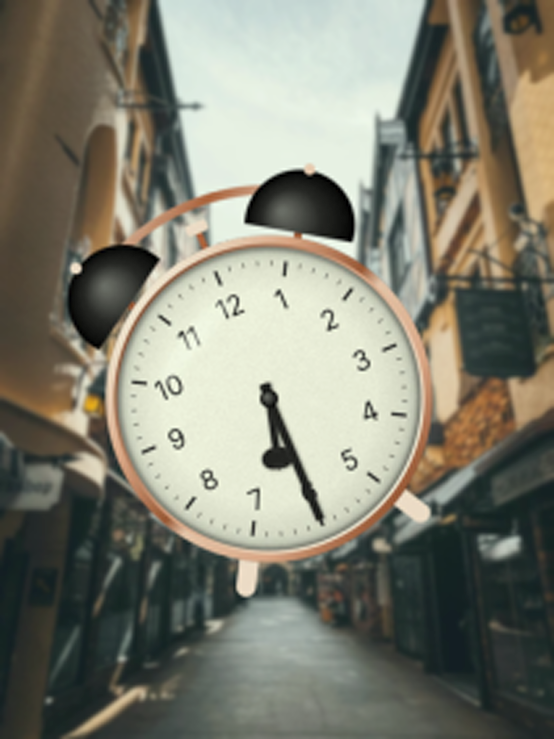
6:30
